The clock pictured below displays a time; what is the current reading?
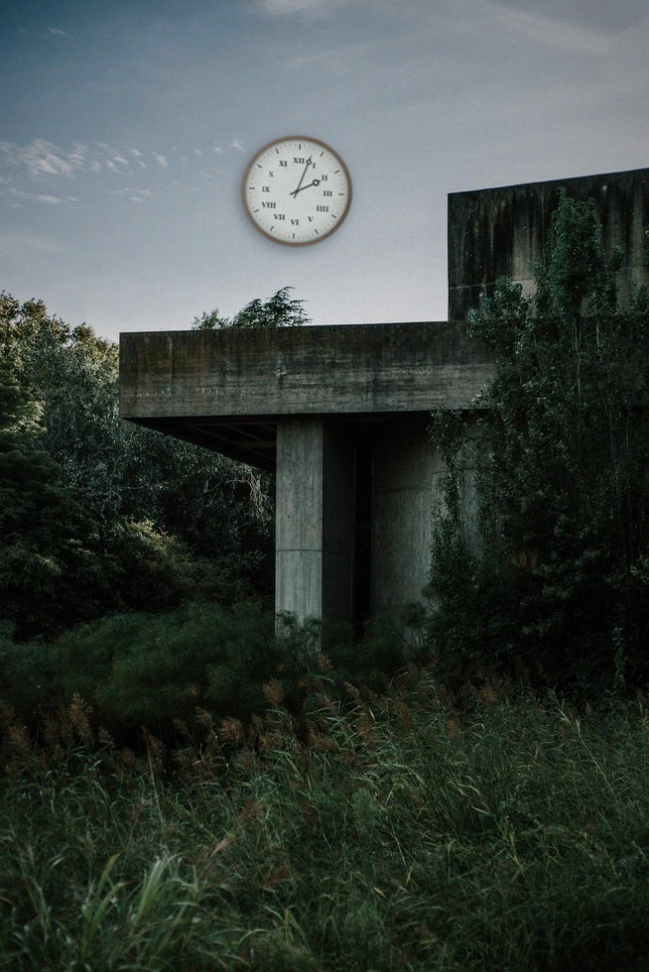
2:03
